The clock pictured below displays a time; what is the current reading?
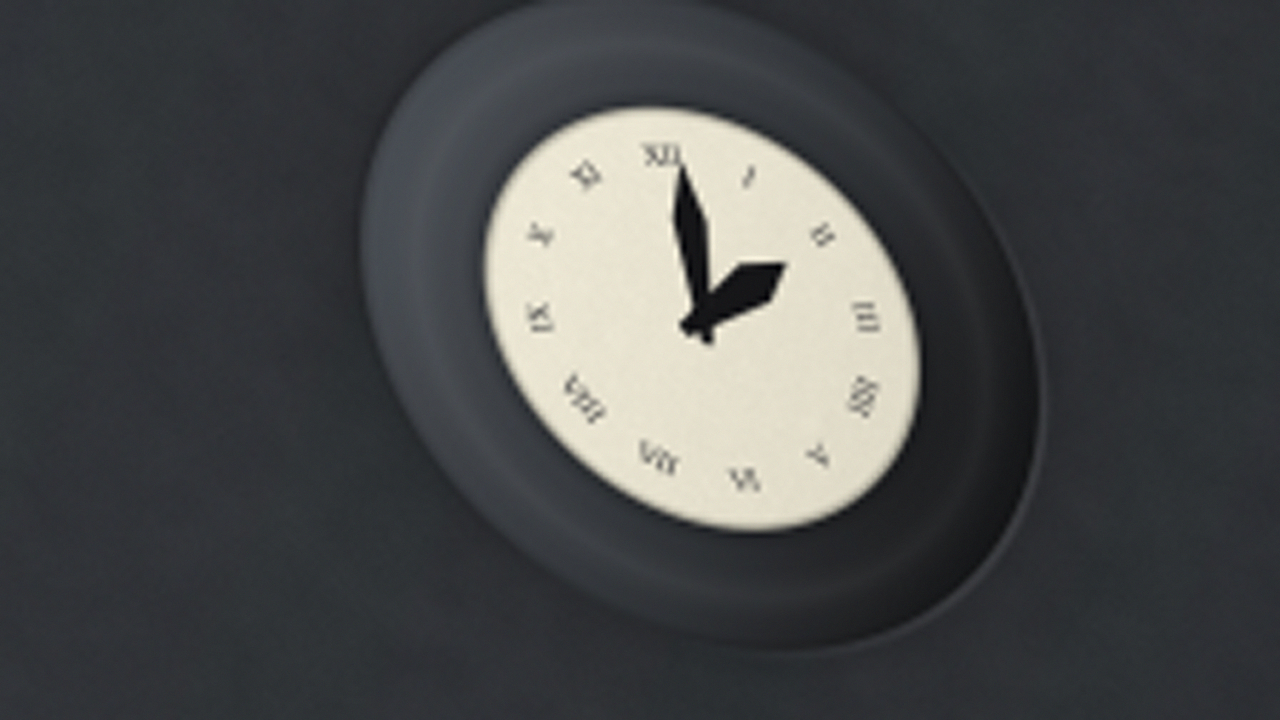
2:01
